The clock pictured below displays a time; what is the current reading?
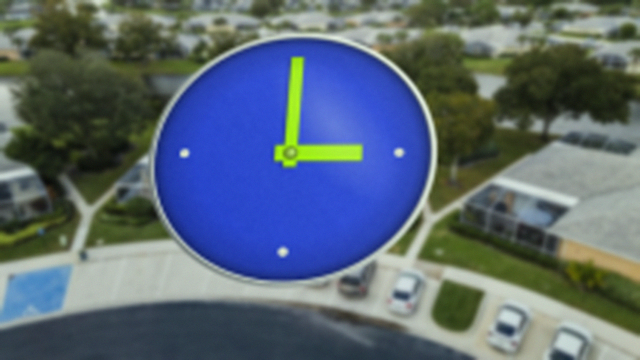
3:00
